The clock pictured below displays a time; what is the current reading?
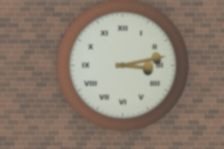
3:13
